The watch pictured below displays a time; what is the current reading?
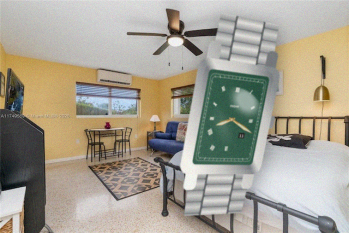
8:19
